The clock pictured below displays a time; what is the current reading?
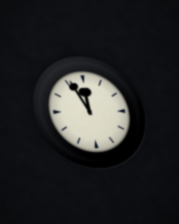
11:56
